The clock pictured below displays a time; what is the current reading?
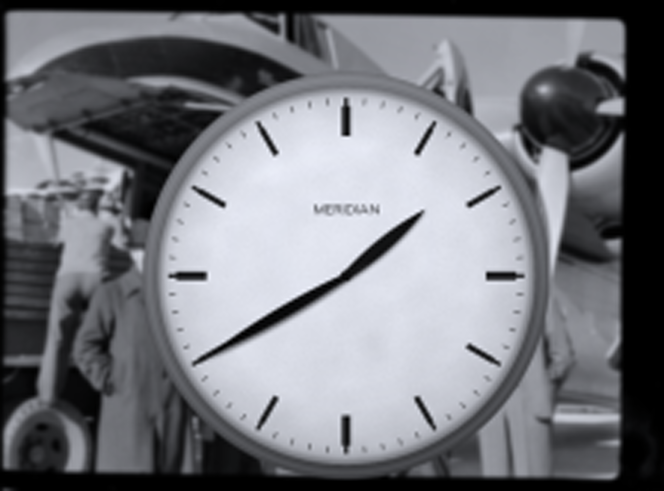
1:40
